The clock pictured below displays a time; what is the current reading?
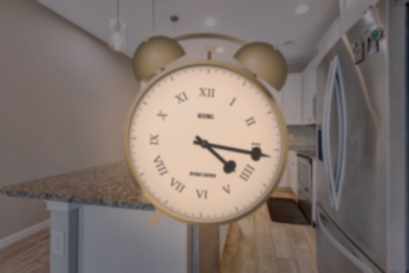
4:16
